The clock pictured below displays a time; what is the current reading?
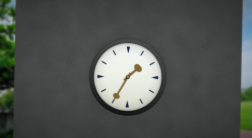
1:35
